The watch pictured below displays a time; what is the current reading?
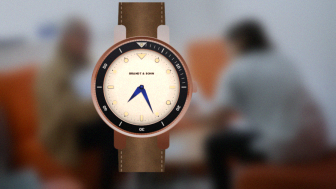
7:26
